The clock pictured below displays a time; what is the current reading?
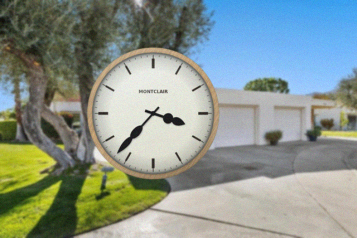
3:37
